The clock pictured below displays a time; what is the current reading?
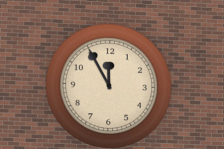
11:55
